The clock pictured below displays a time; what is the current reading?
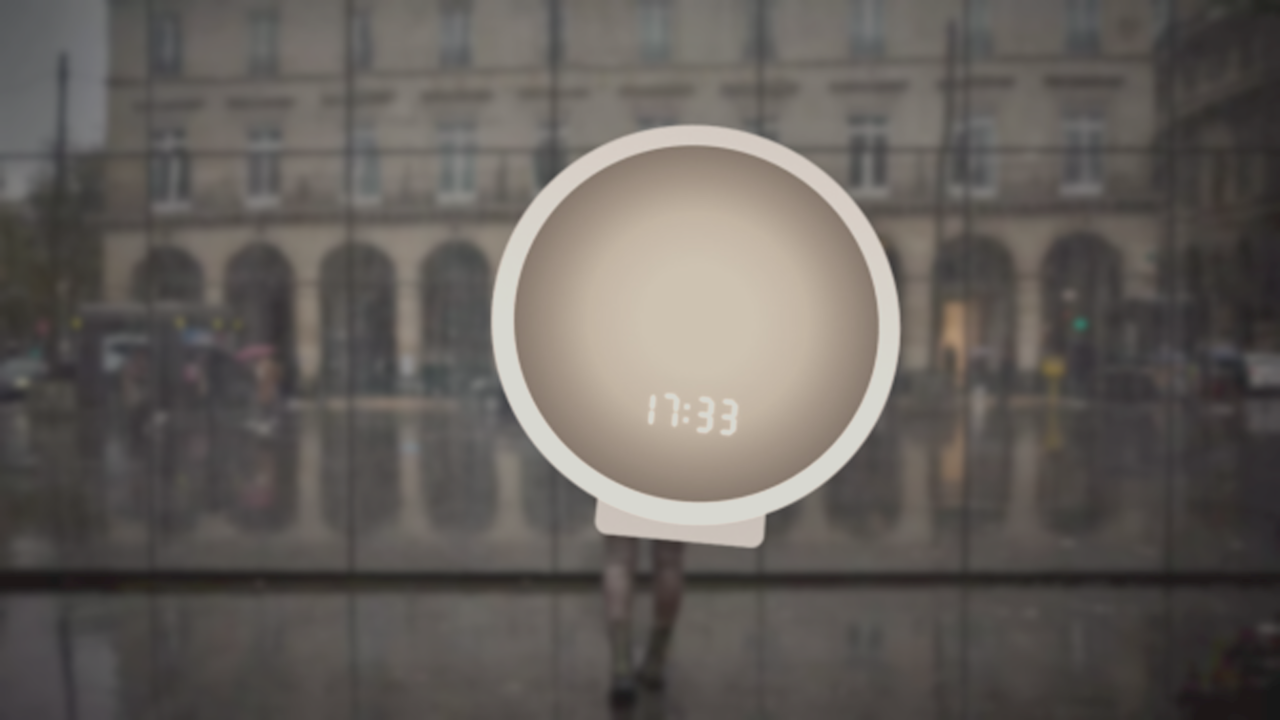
17:33
